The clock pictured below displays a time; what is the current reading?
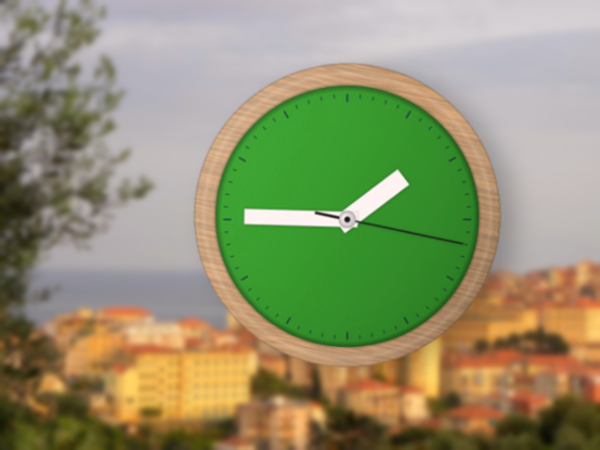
1:45:17
